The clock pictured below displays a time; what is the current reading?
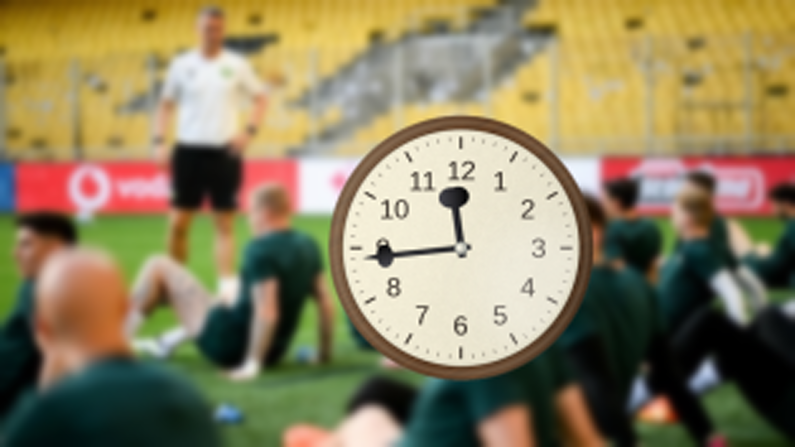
11:44
